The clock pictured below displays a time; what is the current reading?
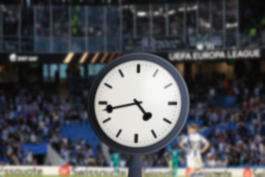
4:43
